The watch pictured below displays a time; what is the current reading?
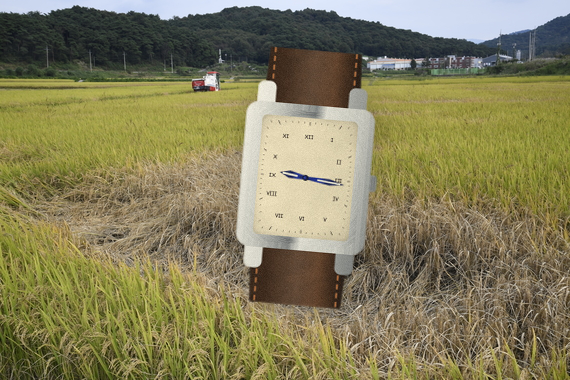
9:16
